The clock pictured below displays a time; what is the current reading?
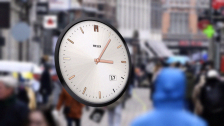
3:06
